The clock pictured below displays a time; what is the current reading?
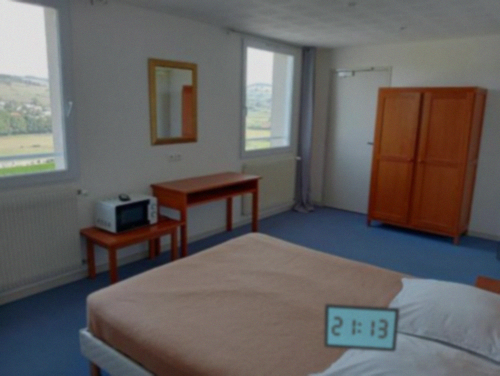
21:13
